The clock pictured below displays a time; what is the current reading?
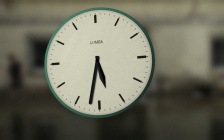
5:32
